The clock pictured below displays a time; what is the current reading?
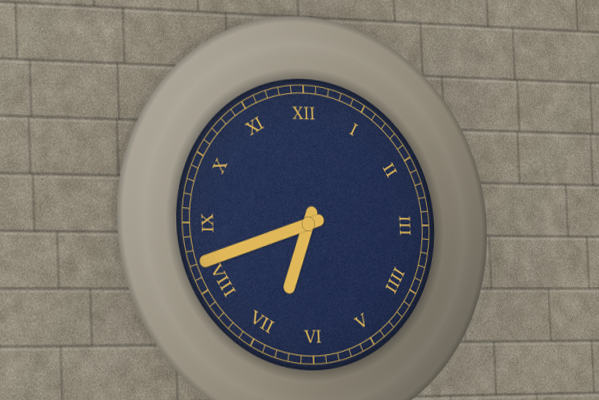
6:42
